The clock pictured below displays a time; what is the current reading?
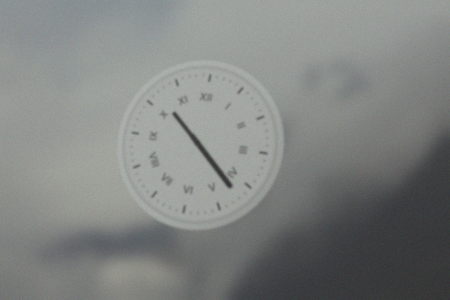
10:22
